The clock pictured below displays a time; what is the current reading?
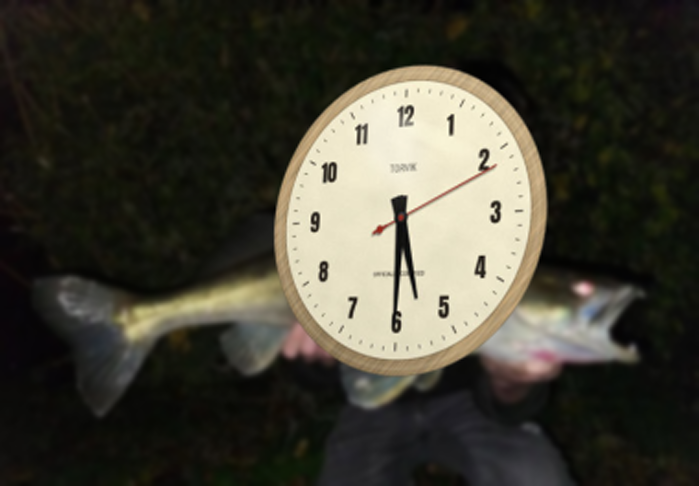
5:30:11
